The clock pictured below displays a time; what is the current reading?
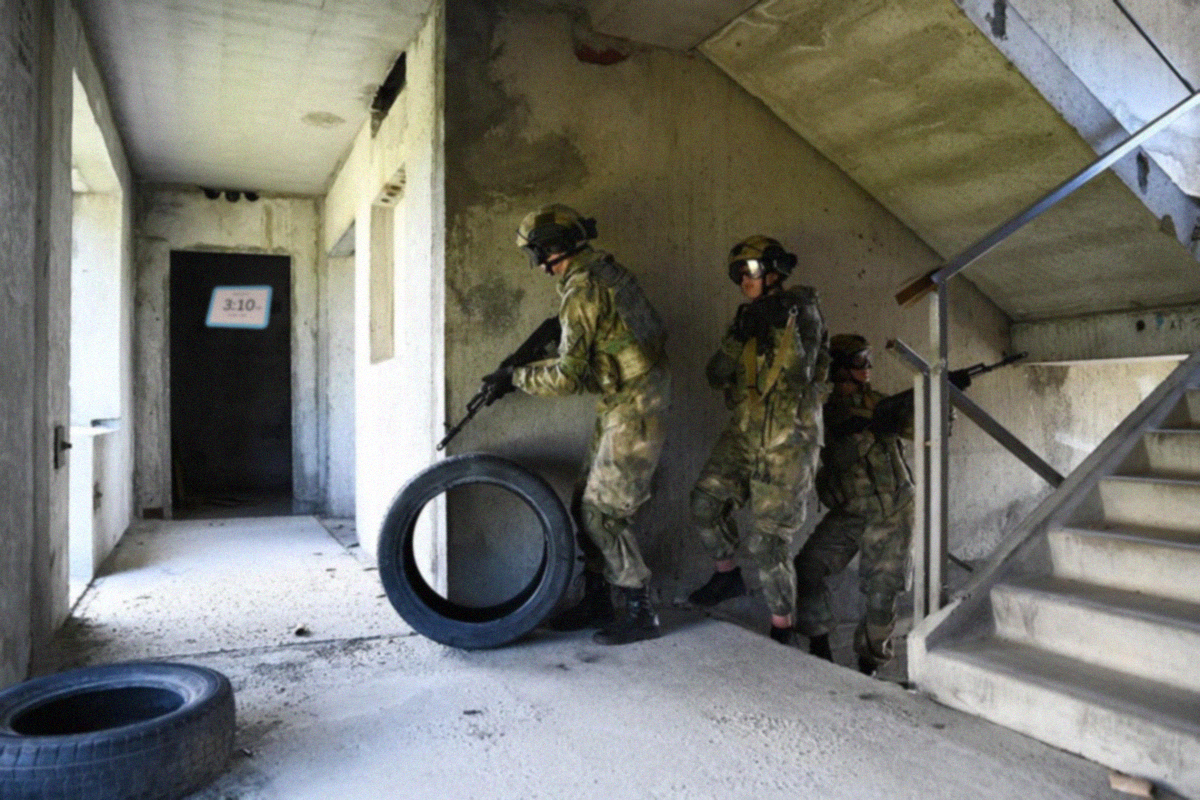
3:10
